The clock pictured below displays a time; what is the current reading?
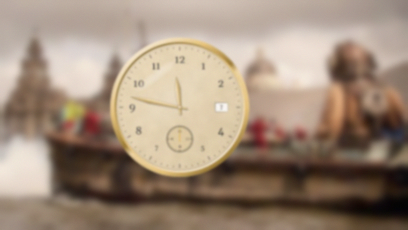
11:47
